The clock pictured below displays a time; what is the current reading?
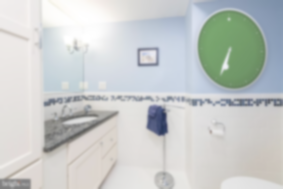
6:34
